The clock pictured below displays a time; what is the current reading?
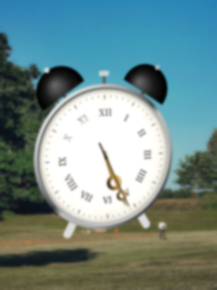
5:26:26
